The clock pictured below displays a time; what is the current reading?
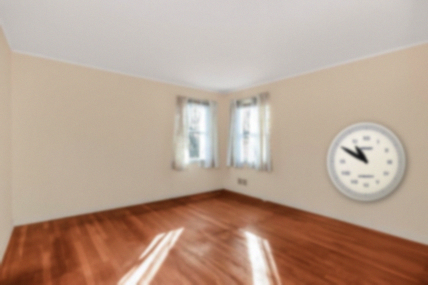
10:50
